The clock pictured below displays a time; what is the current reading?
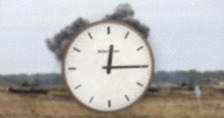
12:15
